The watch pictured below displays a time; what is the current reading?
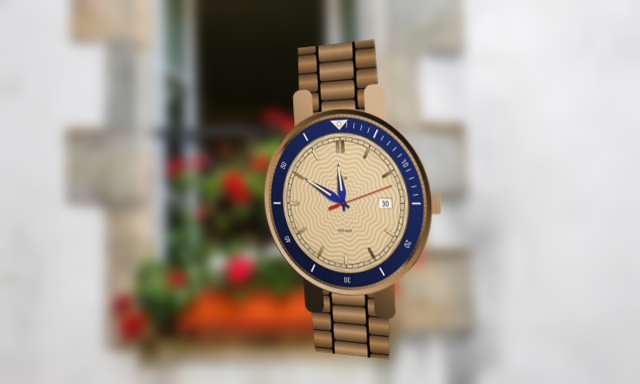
11:50:12
